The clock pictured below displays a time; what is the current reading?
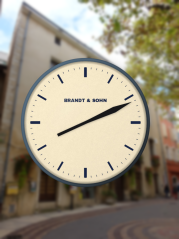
8:11
